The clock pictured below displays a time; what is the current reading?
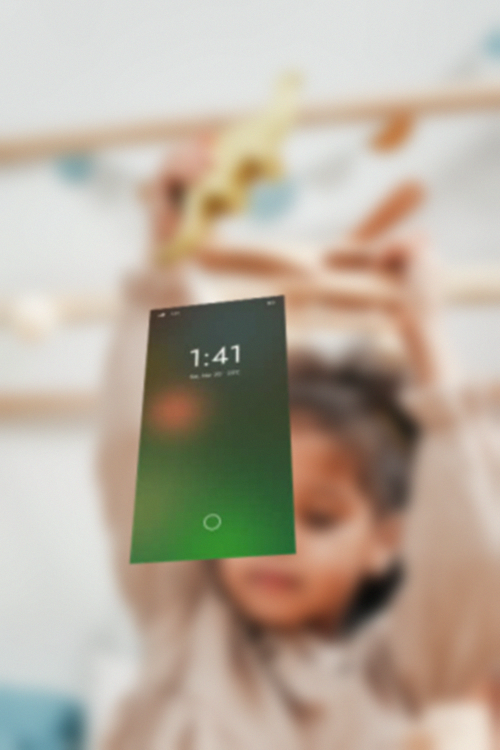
1:41
